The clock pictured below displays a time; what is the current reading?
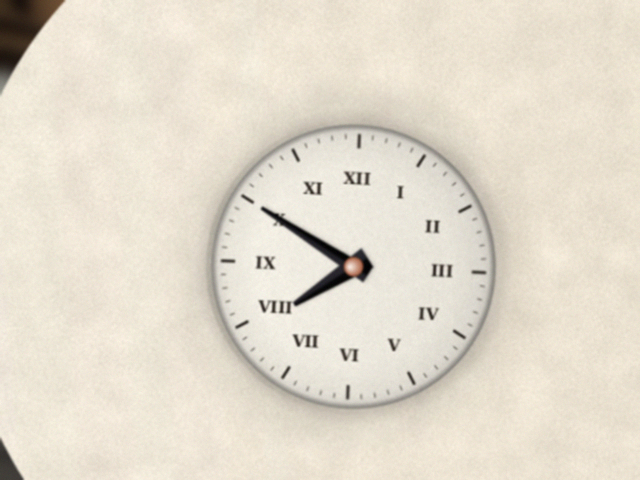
7:50
